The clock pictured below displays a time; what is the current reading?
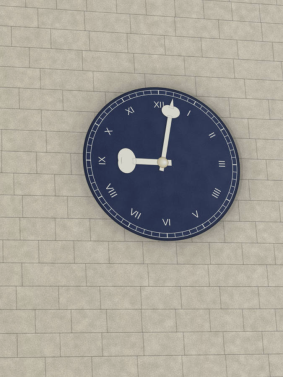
9:02
